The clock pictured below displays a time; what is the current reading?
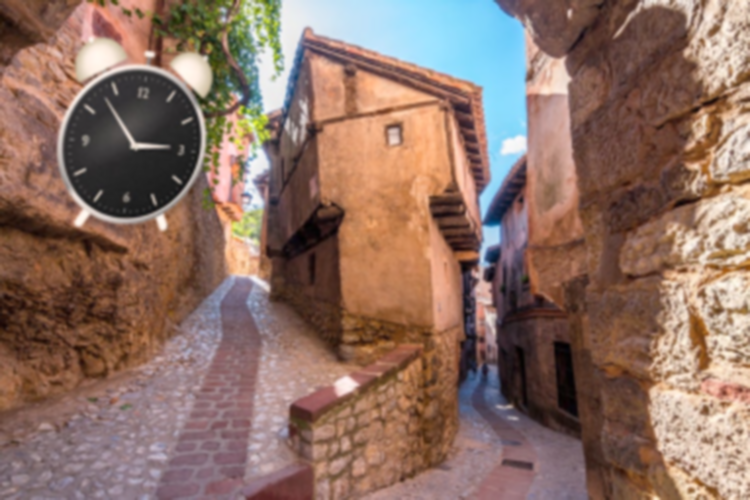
2:53
